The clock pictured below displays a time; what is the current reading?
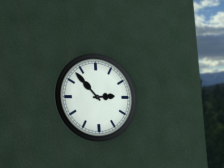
2:53
